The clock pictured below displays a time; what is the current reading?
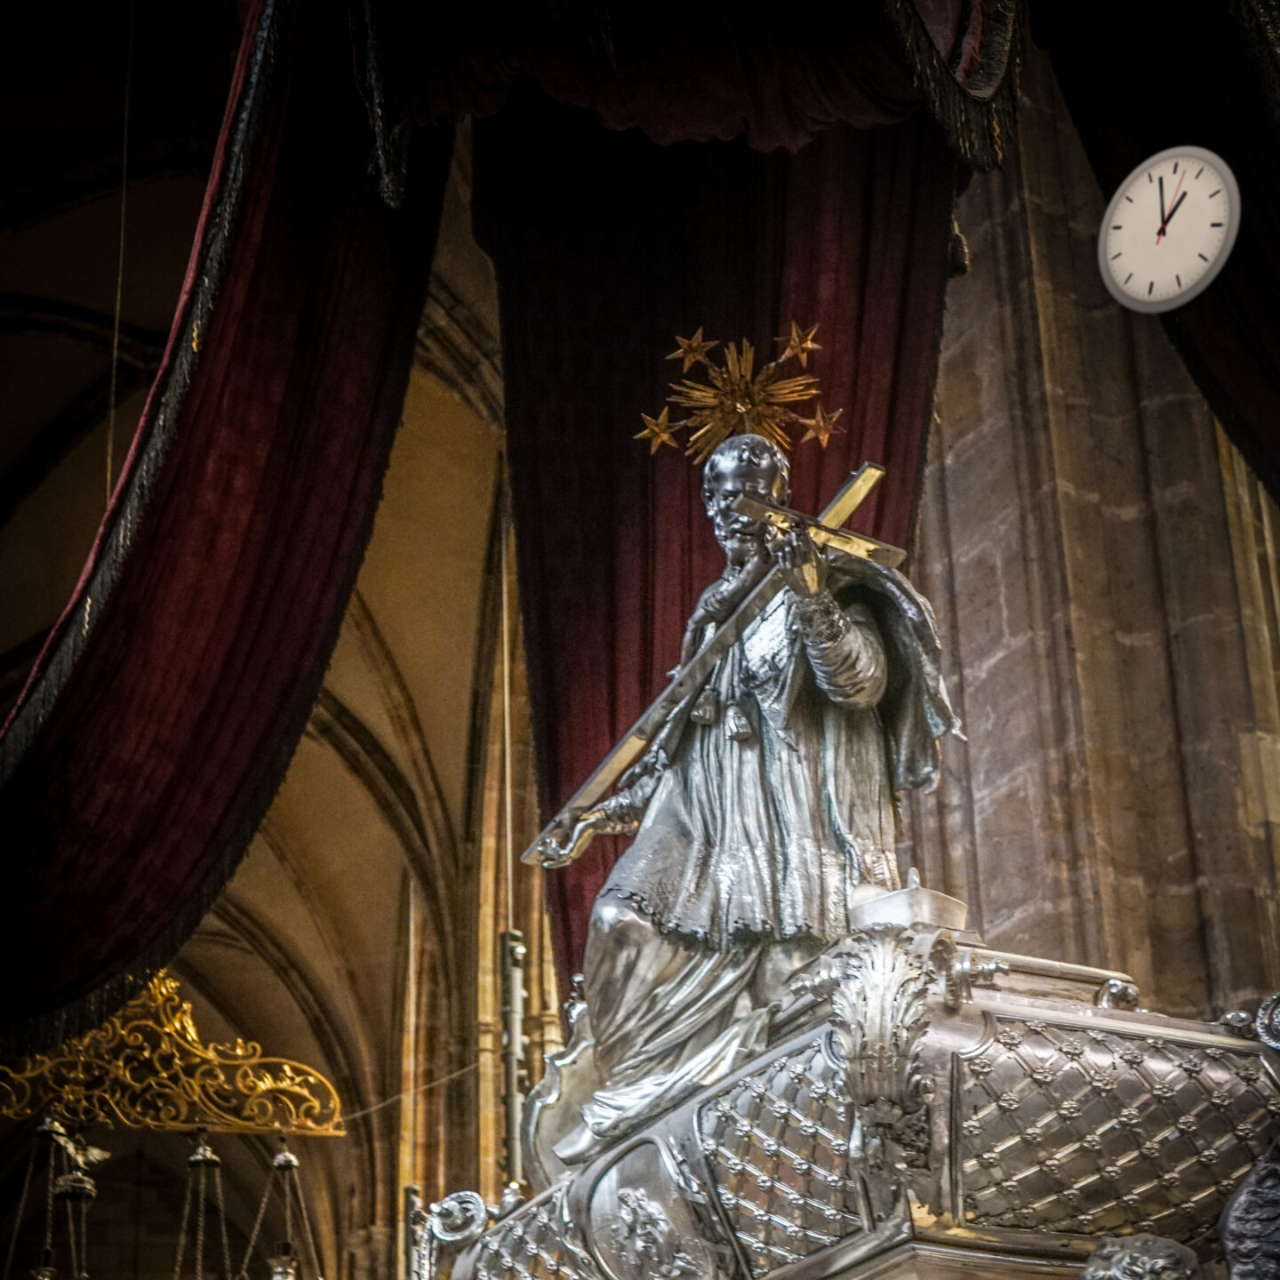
12:57:02
